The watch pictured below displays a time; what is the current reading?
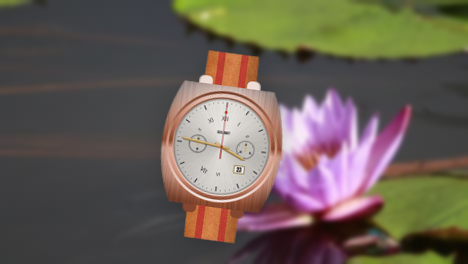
3:46
